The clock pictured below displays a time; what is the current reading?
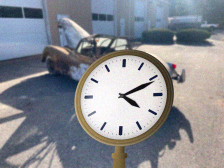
4:11
